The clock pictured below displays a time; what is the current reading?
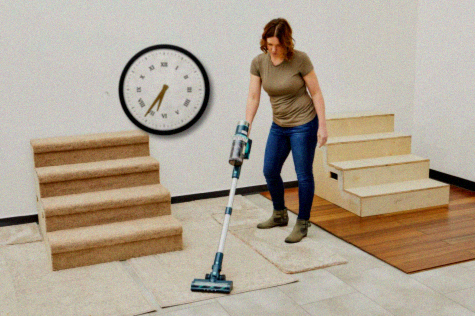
6:36
